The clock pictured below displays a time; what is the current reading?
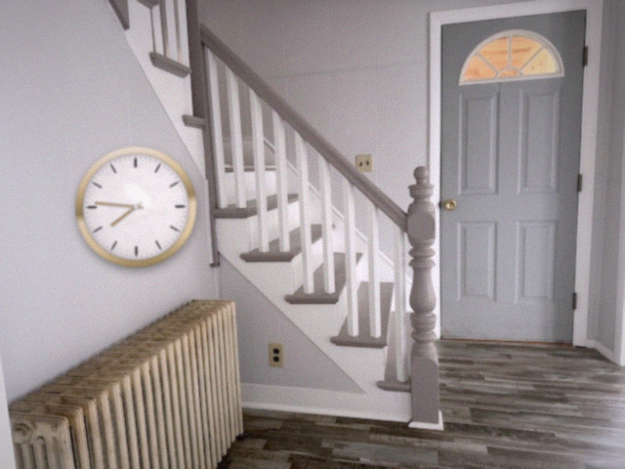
7:46
